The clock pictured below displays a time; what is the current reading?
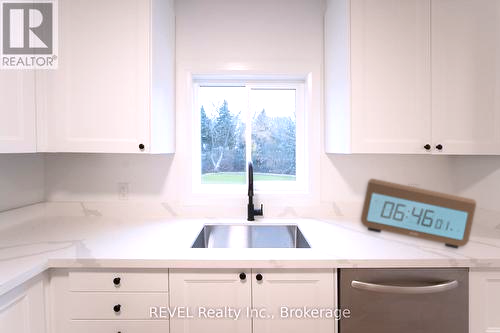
6:46
